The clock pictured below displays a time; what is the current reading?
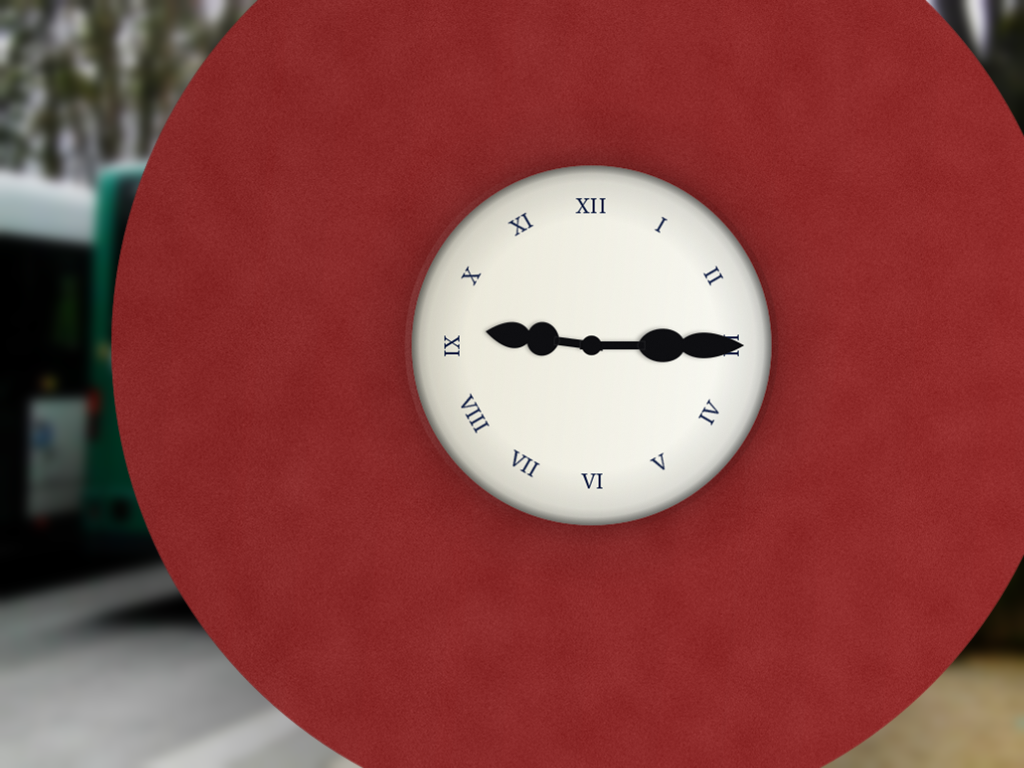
9:15
